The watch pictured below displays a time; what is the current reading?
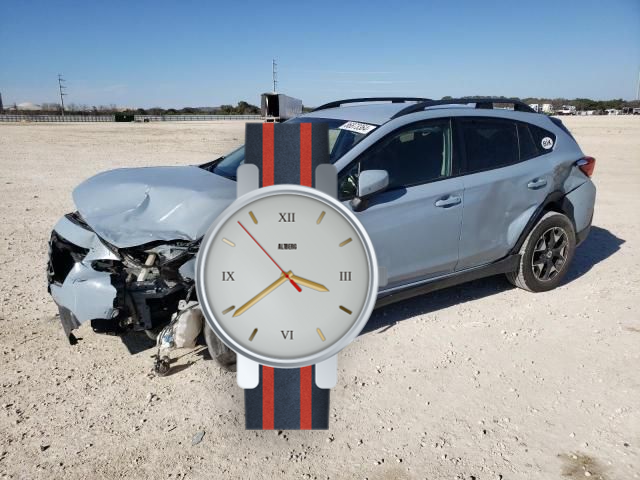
3:38:53
